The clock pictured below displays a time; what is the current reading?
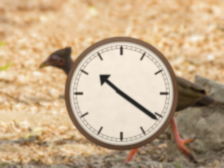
10:21
